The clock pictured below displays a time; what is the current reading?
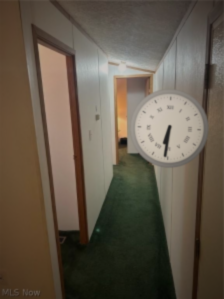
6:31
